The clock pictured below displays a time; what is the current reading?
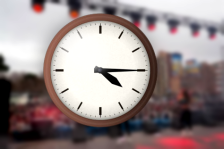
4:15
